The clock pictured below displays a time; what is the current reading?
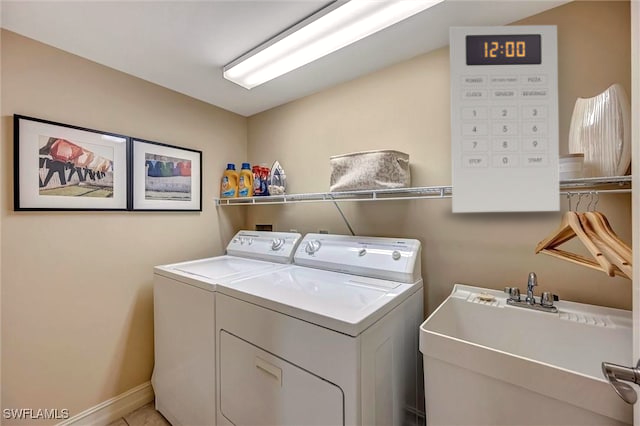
12:00
